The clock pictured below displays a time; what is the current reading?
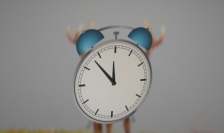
11:53
